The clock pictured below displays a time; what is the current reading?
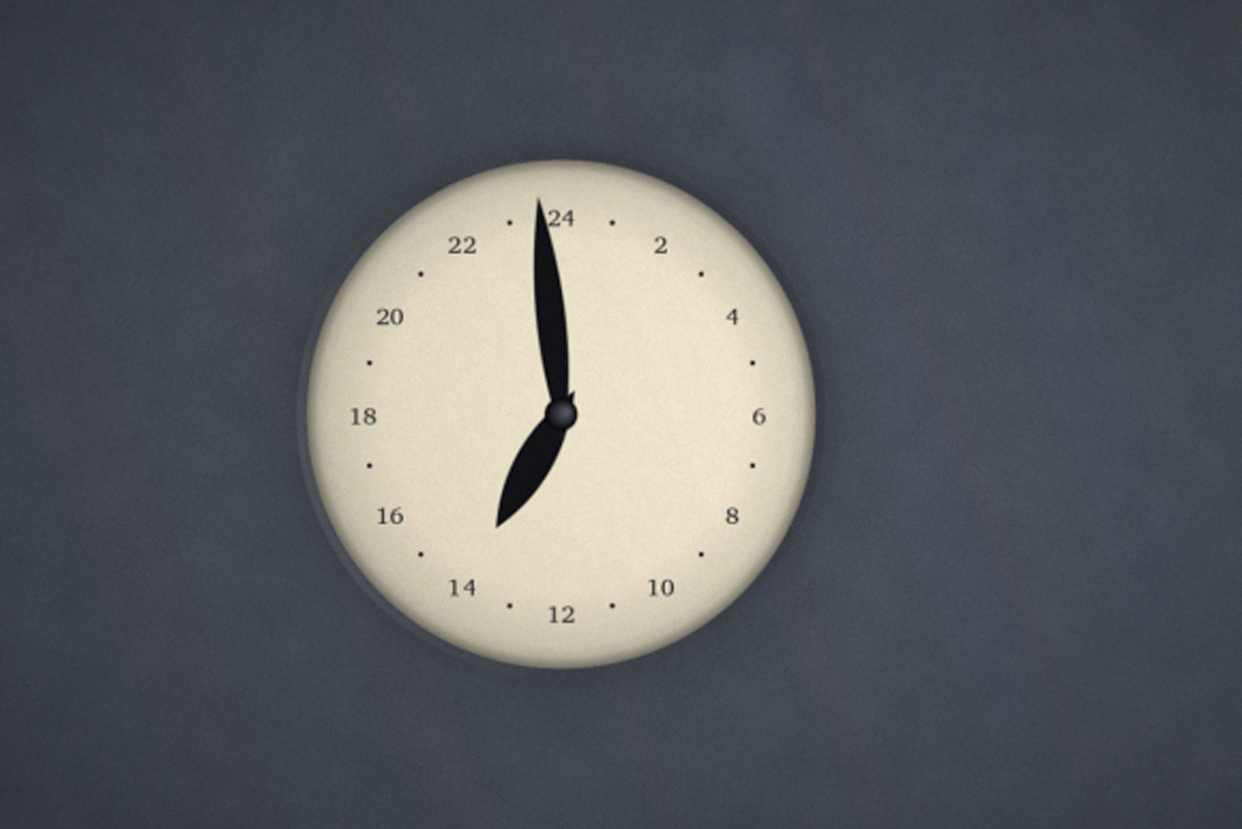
13:59
